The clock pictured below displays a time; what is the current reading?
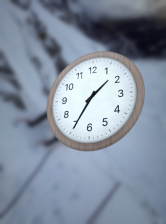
1:35
